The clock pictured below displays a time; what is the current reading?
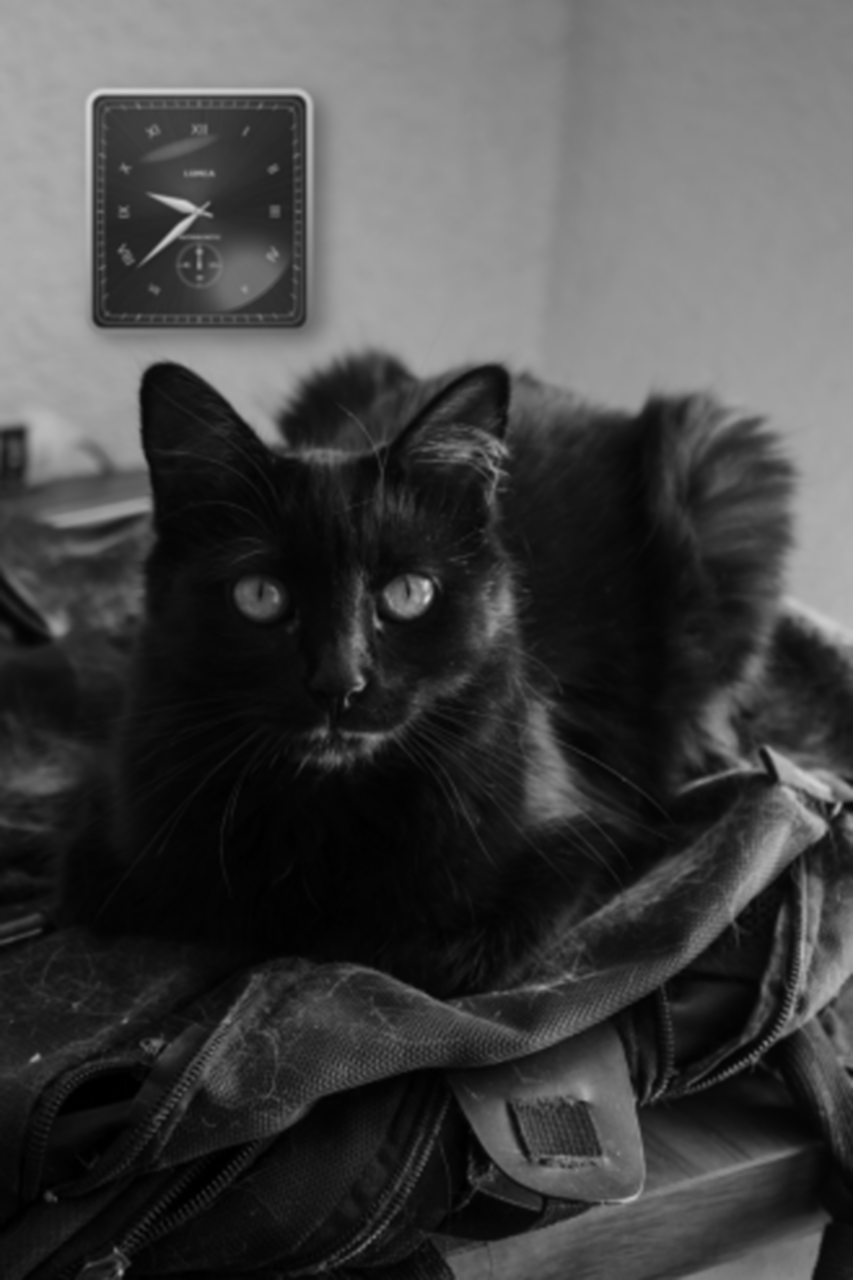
9:38
